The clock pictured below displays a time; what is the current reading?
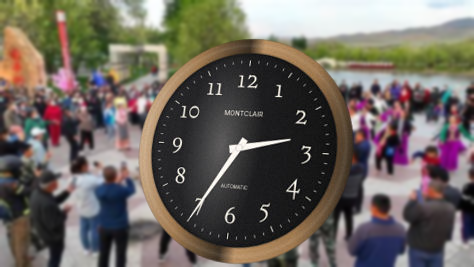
2:35
